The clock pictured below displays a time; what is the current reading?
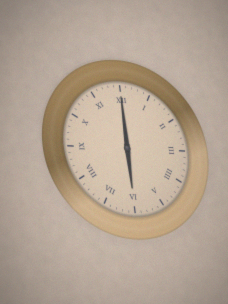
6:00
